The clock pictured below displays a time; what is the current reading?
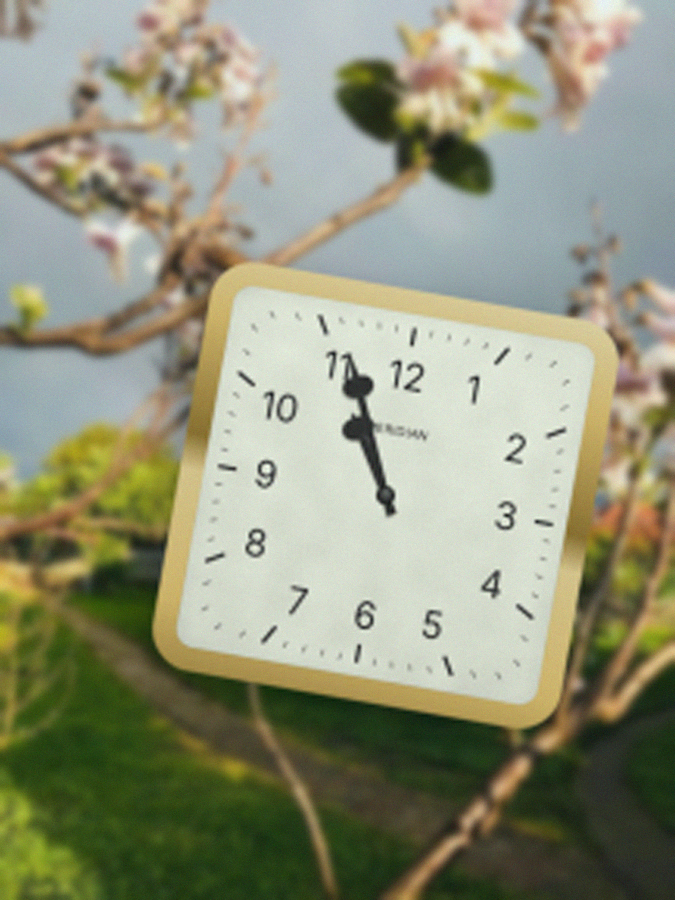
10:56
